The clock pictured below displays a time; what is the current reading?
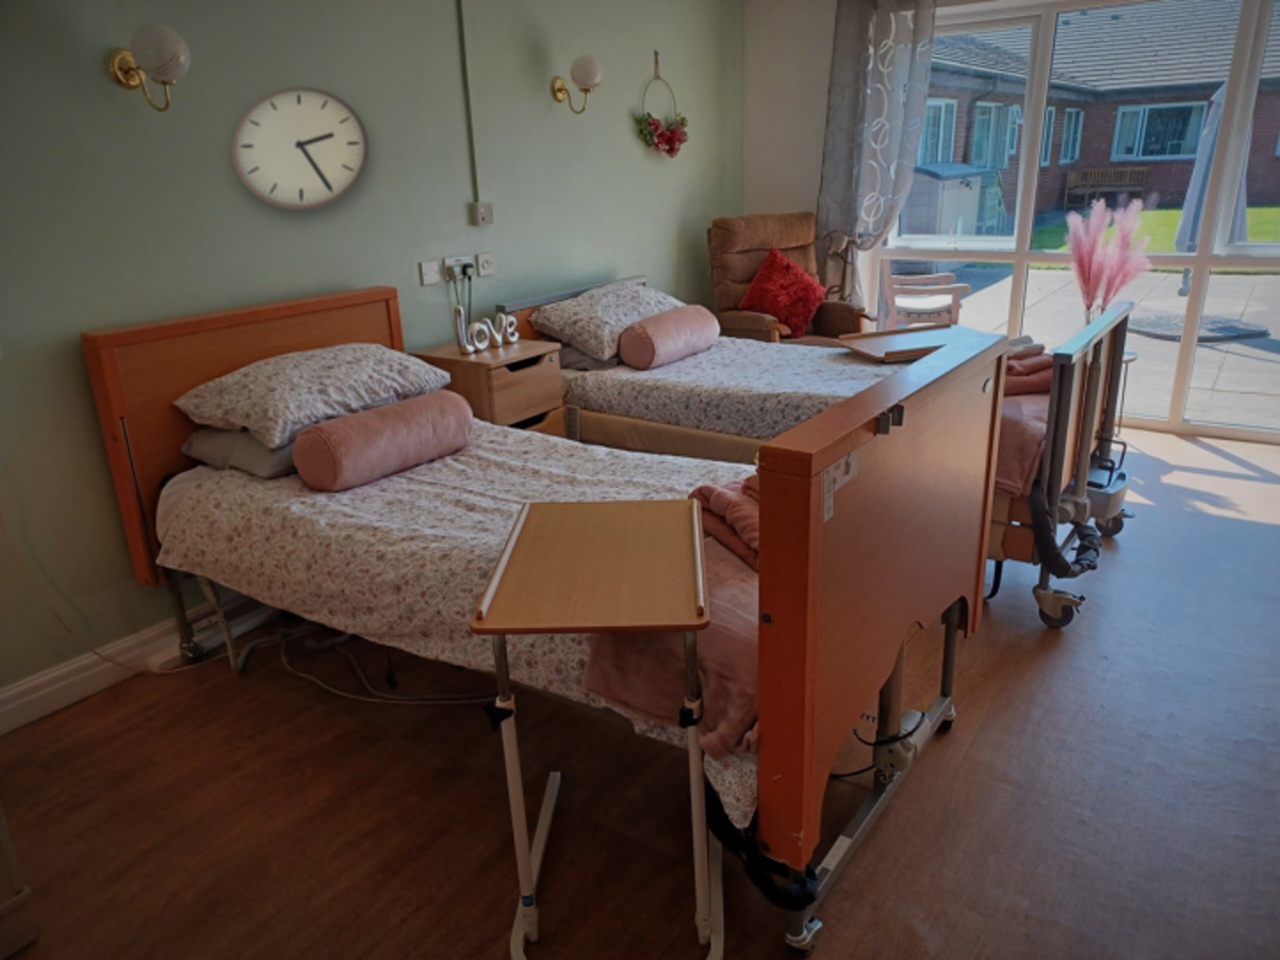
2:25
